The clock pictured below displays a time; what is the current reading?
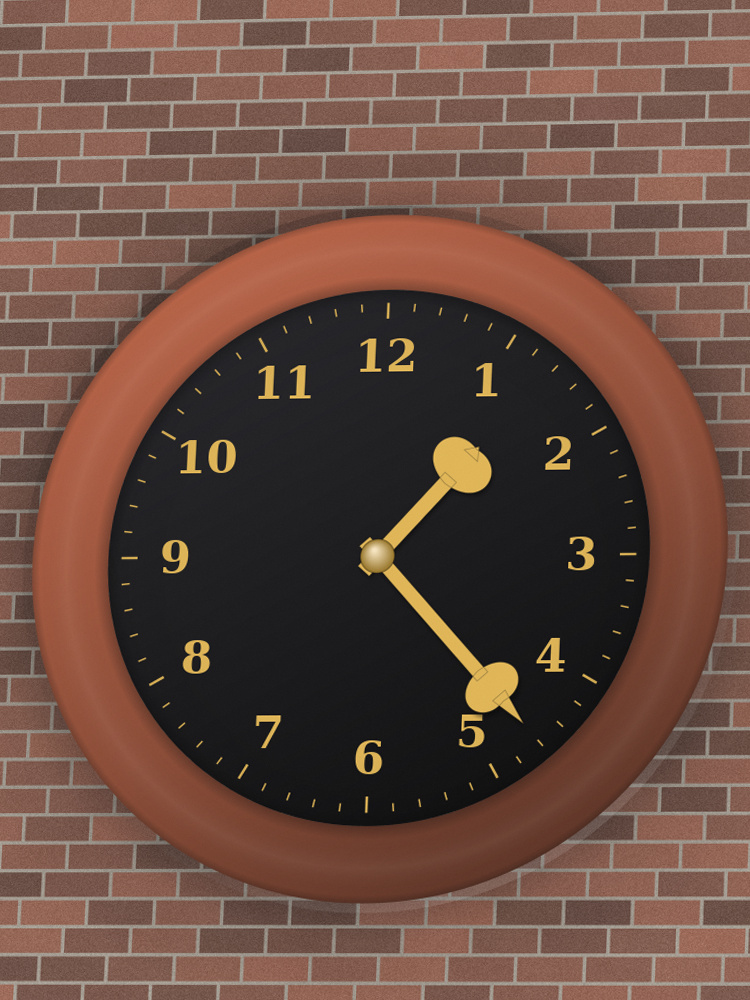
1:23
